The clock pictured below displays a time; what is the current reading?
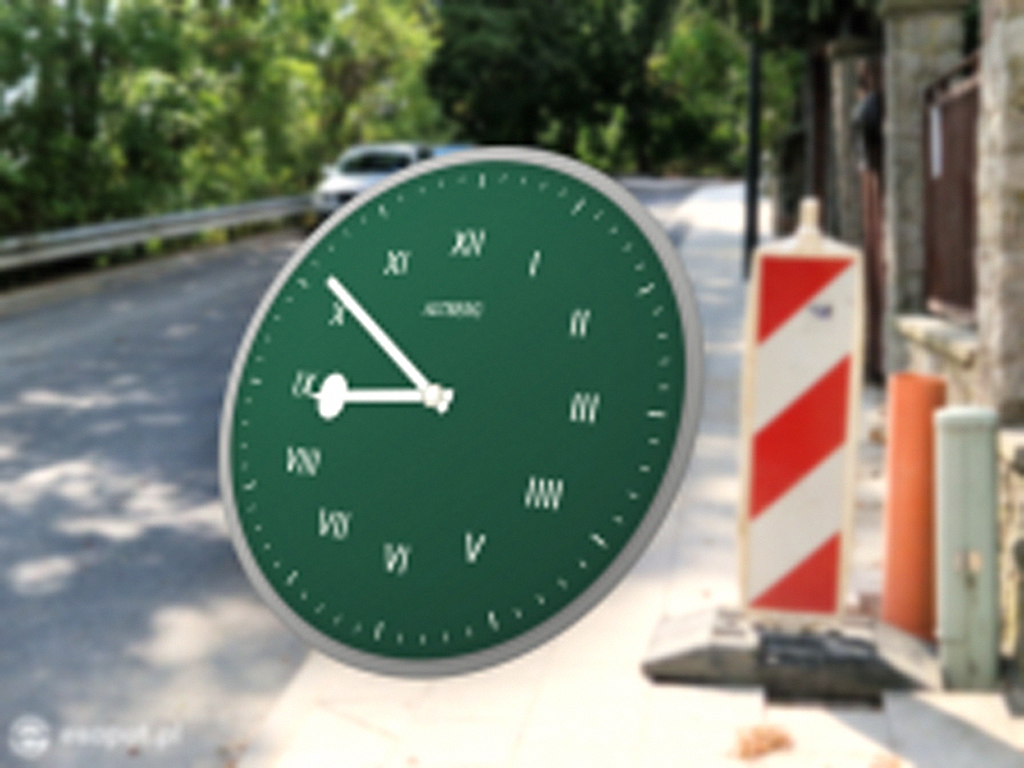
8:51
